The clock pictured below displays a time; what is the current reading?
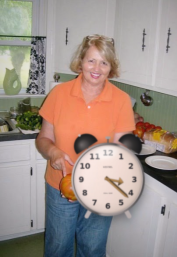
3:22
